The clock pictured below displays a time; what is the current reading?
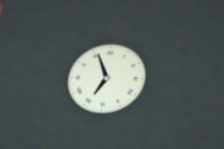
6:56
